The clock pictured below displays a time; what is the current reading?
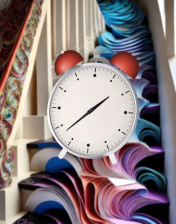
1:38
